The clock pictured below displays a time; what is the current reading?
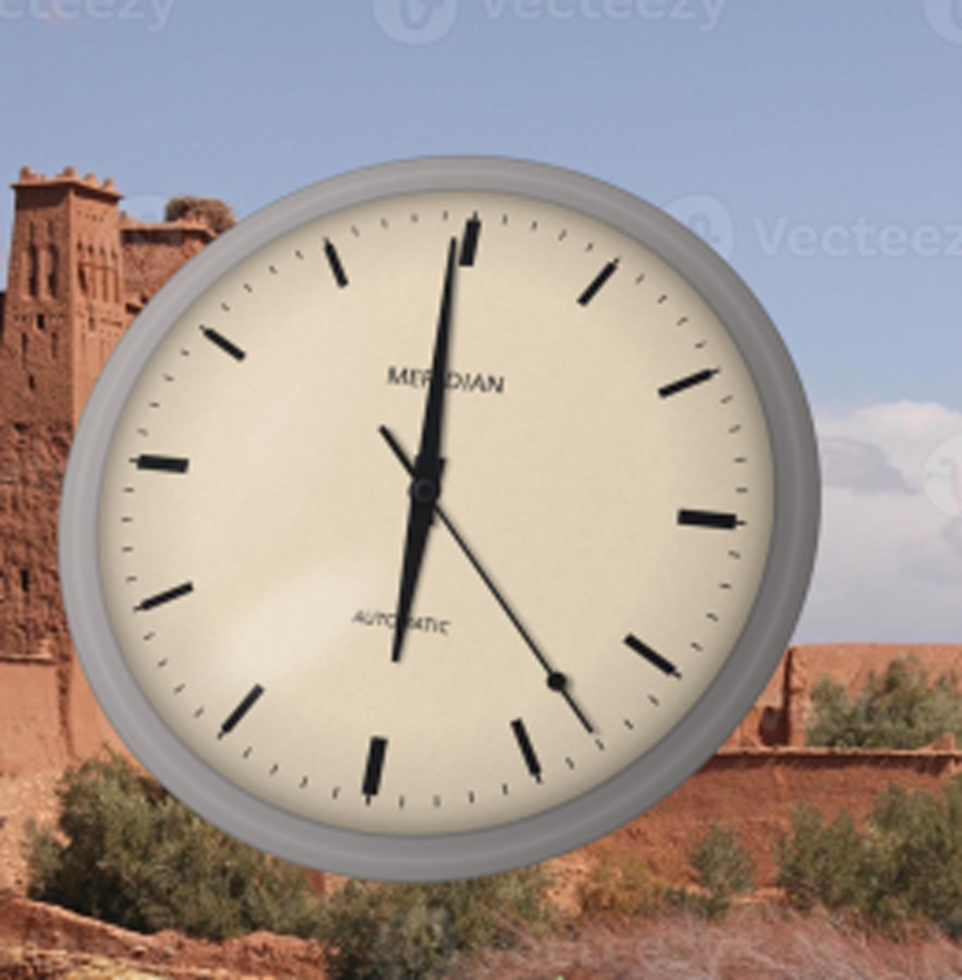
5:59:23
